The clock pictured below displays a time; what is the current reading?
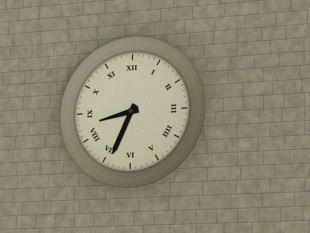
8:34
